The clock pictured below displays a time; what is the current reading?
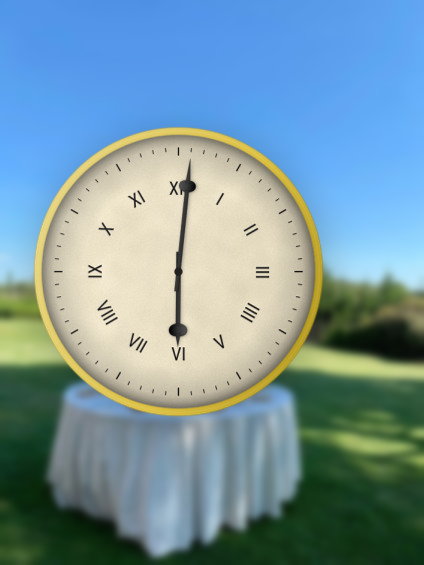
6:01
